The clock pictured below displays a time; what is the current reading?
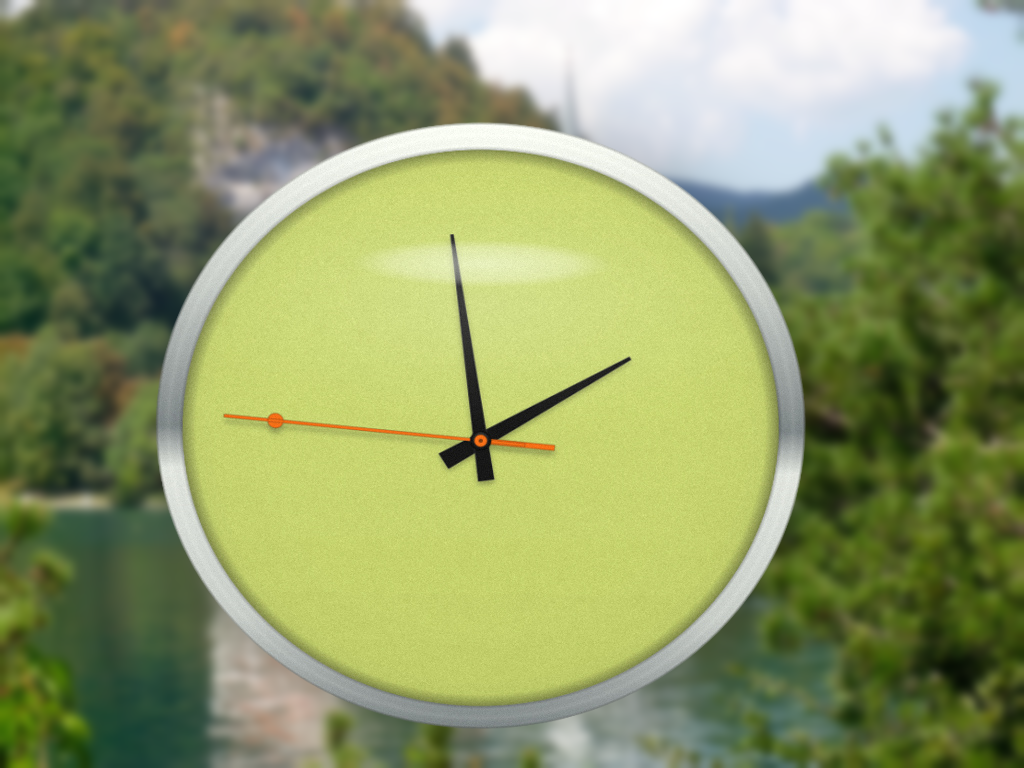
1:58:46
